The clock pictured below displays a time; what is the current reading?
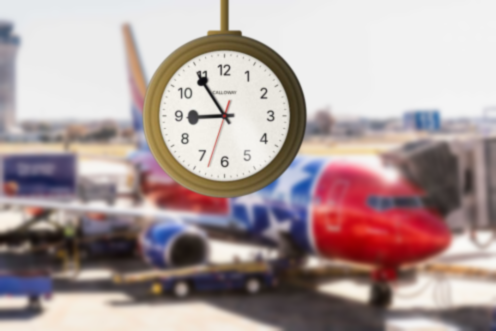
8:54:33
